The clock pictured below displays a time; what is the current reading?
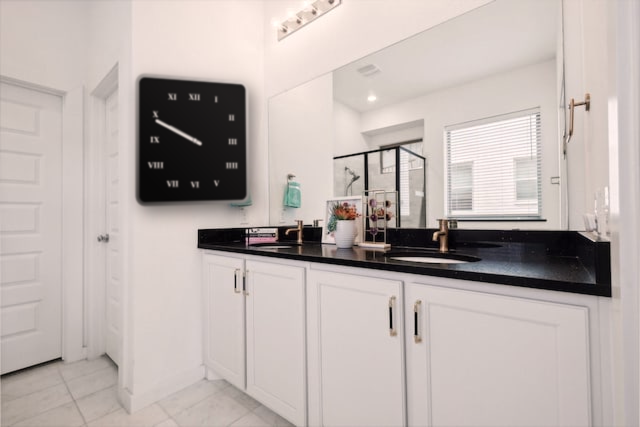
9:49
